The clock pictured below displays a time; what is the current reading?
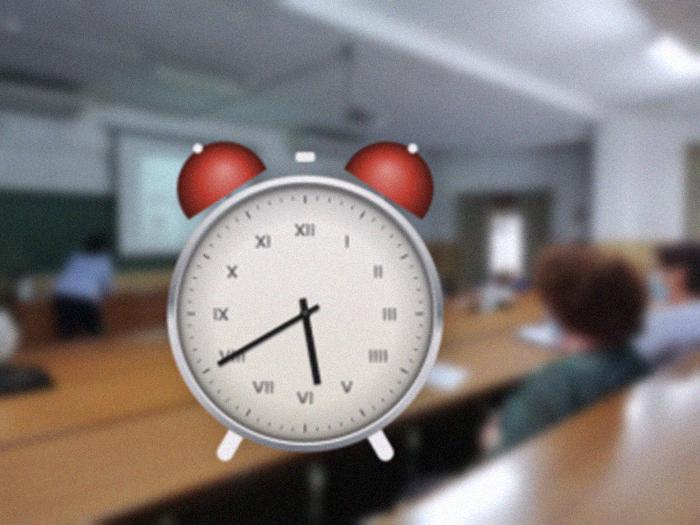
5:40
